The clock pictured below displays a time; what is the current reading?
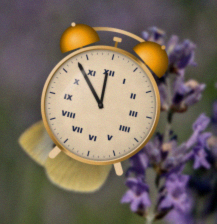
11:53
